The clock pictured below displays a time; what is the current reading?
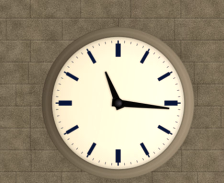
11:16
